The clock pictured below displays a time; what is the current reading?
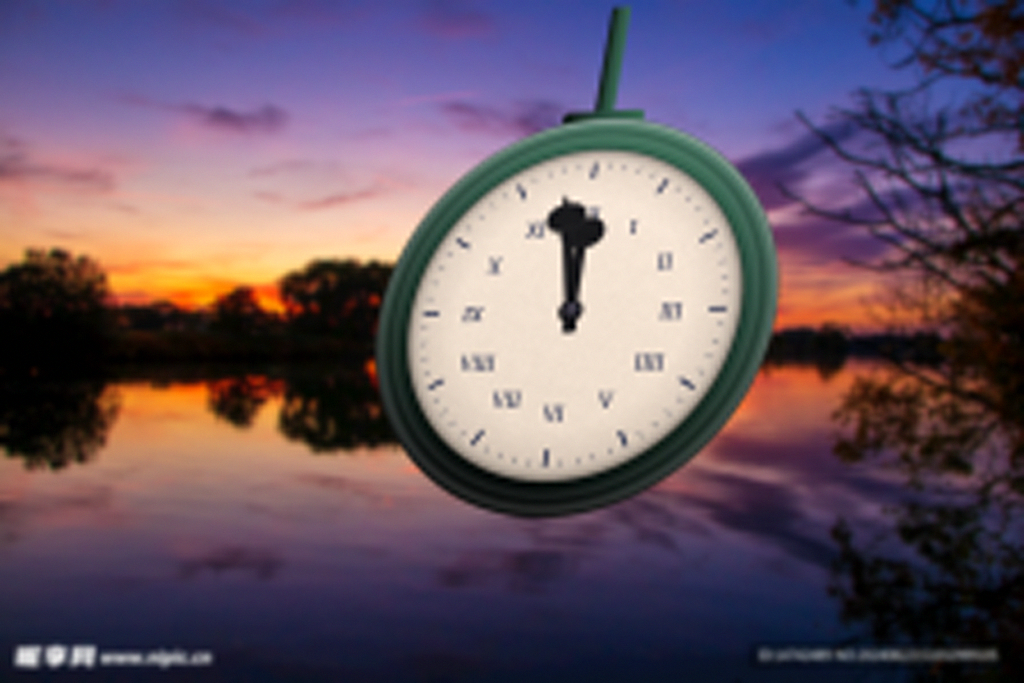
11:58
